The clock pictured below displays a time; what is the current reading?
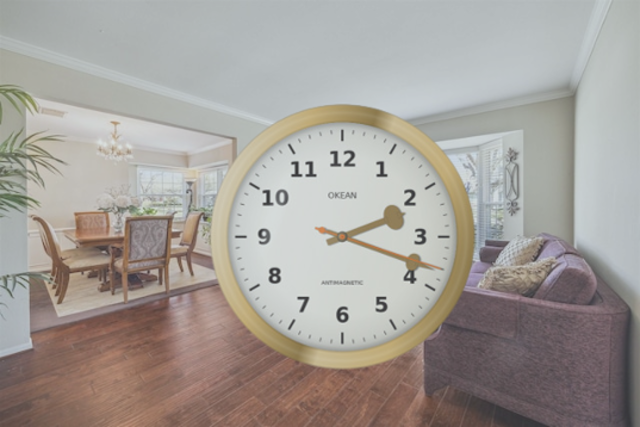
2:18:18
